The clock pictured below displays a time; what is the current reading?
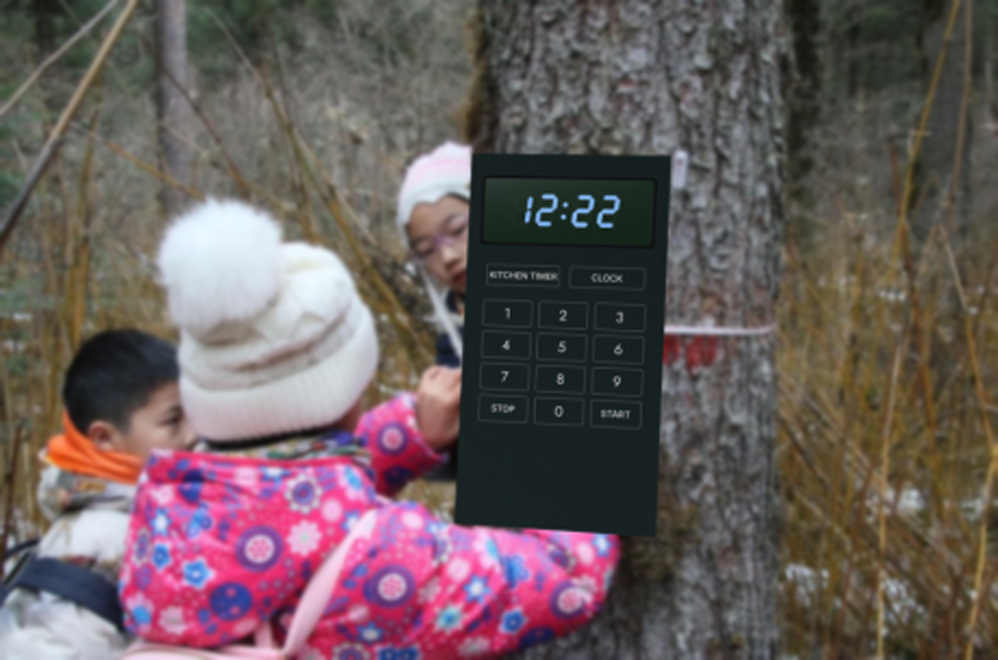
12:22
